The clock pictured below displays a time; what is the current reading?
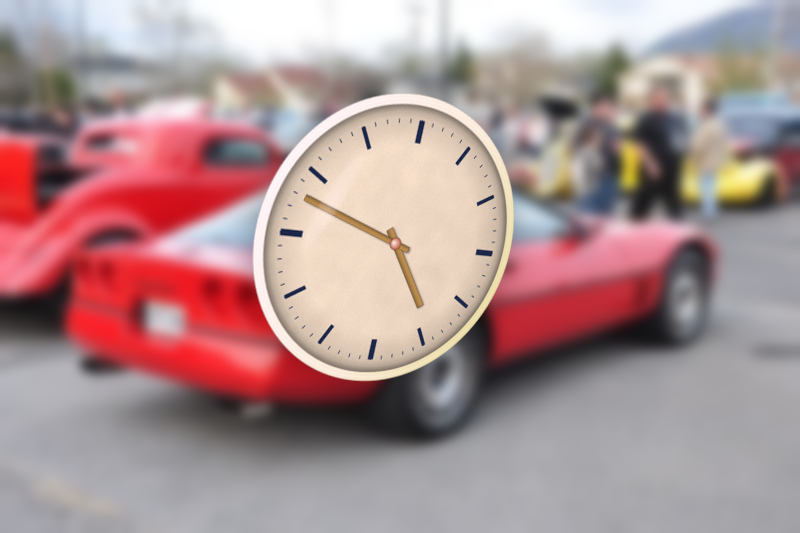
4:48
